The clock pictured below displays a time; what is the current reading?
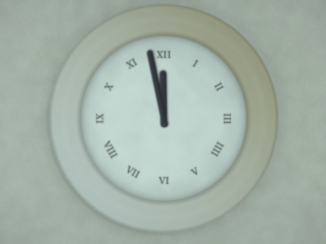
11:58
